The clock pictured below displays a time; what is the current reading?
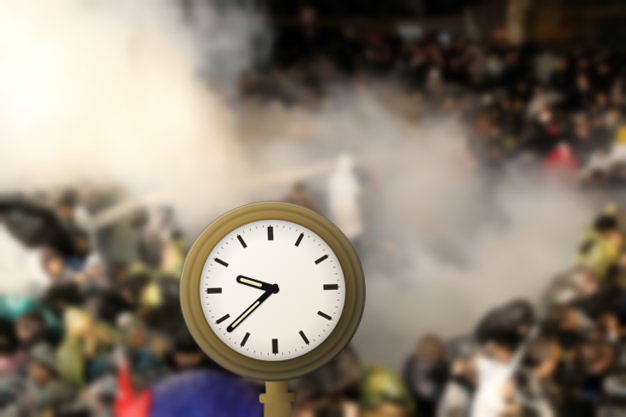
9:38
